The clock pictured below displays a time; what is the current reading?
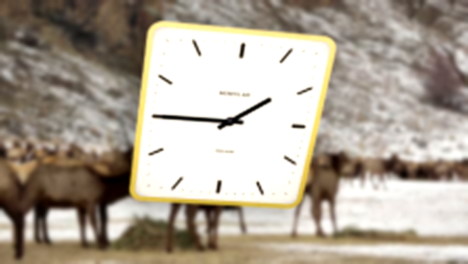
1:45
